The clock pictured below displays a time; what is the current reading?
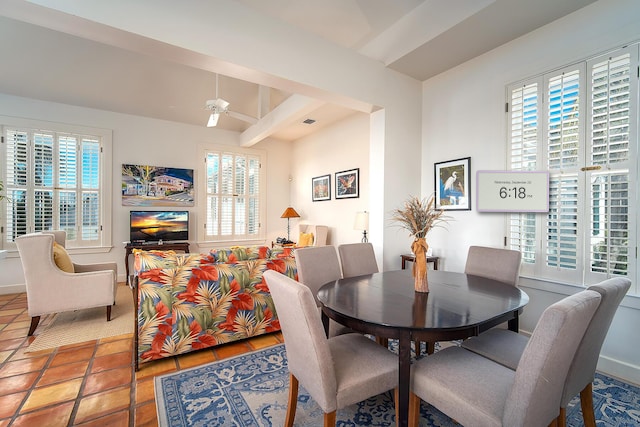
6:18
